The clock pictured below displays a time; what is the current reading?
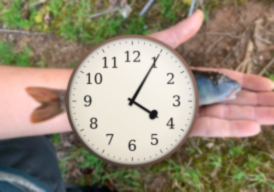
4:05
